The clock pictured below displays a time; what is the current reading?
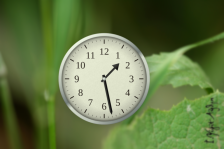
1:28
